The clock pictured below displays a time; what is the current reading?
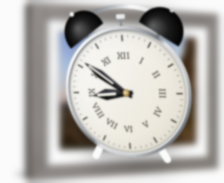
8:51
